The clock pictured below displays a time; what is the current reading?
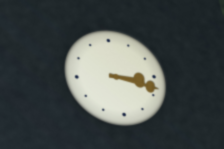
3:18
